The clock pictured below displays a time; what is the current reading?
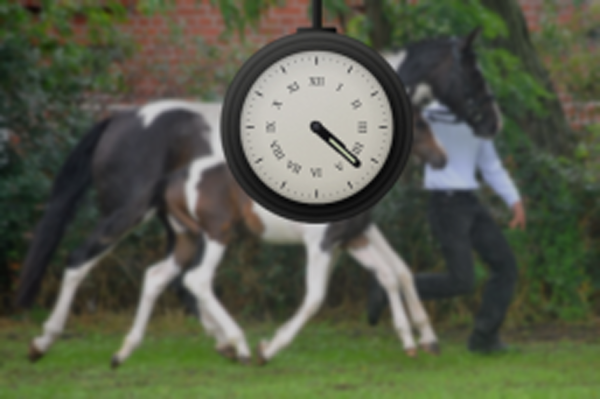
4:22
